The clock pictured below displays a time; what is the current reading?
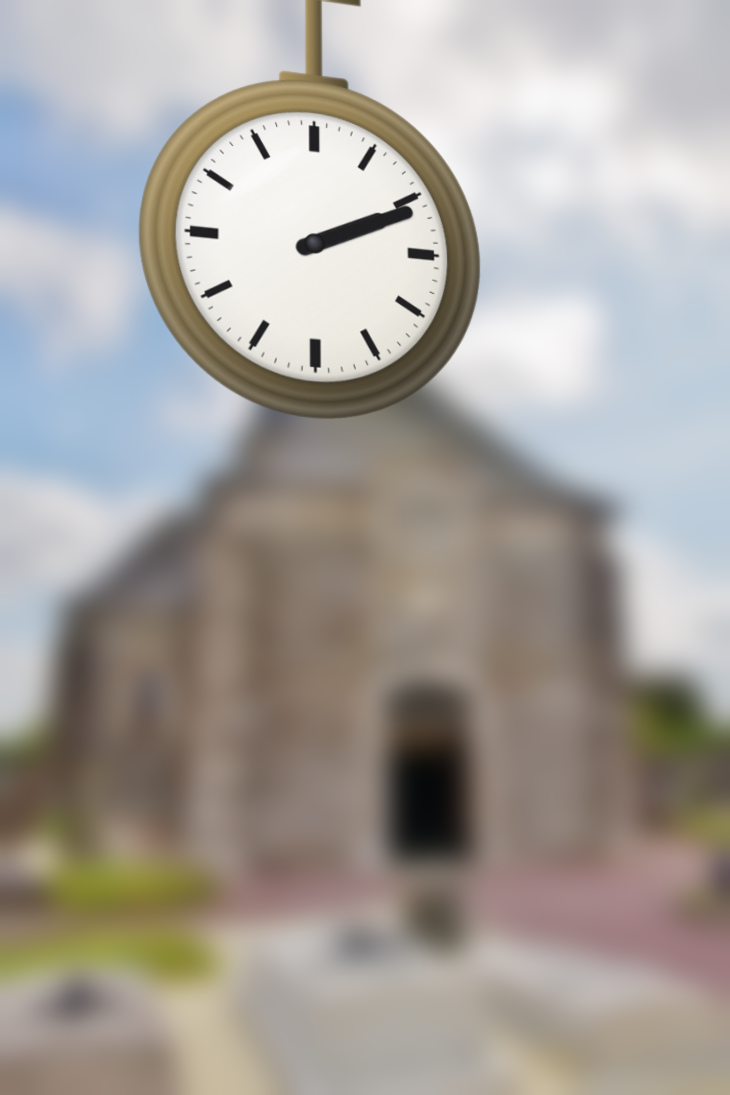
2:11
